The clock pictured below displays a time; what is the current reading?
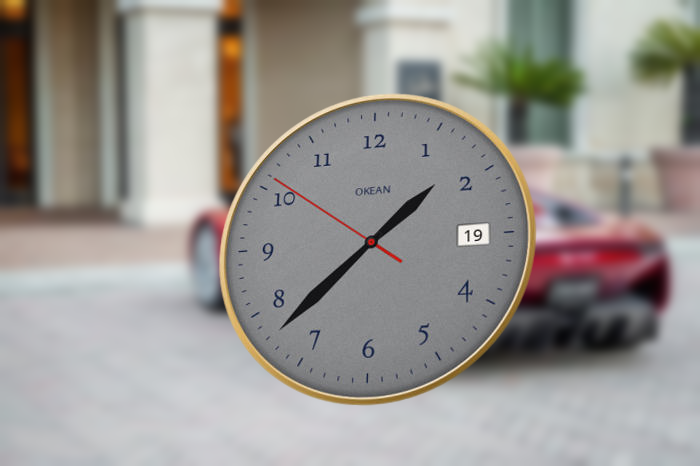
1:37:51
